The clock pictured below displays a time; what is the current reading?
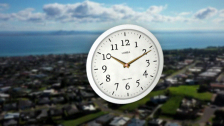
10:11
